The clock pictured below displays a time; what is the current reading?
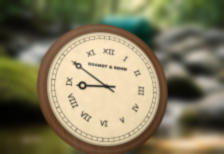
8:50
